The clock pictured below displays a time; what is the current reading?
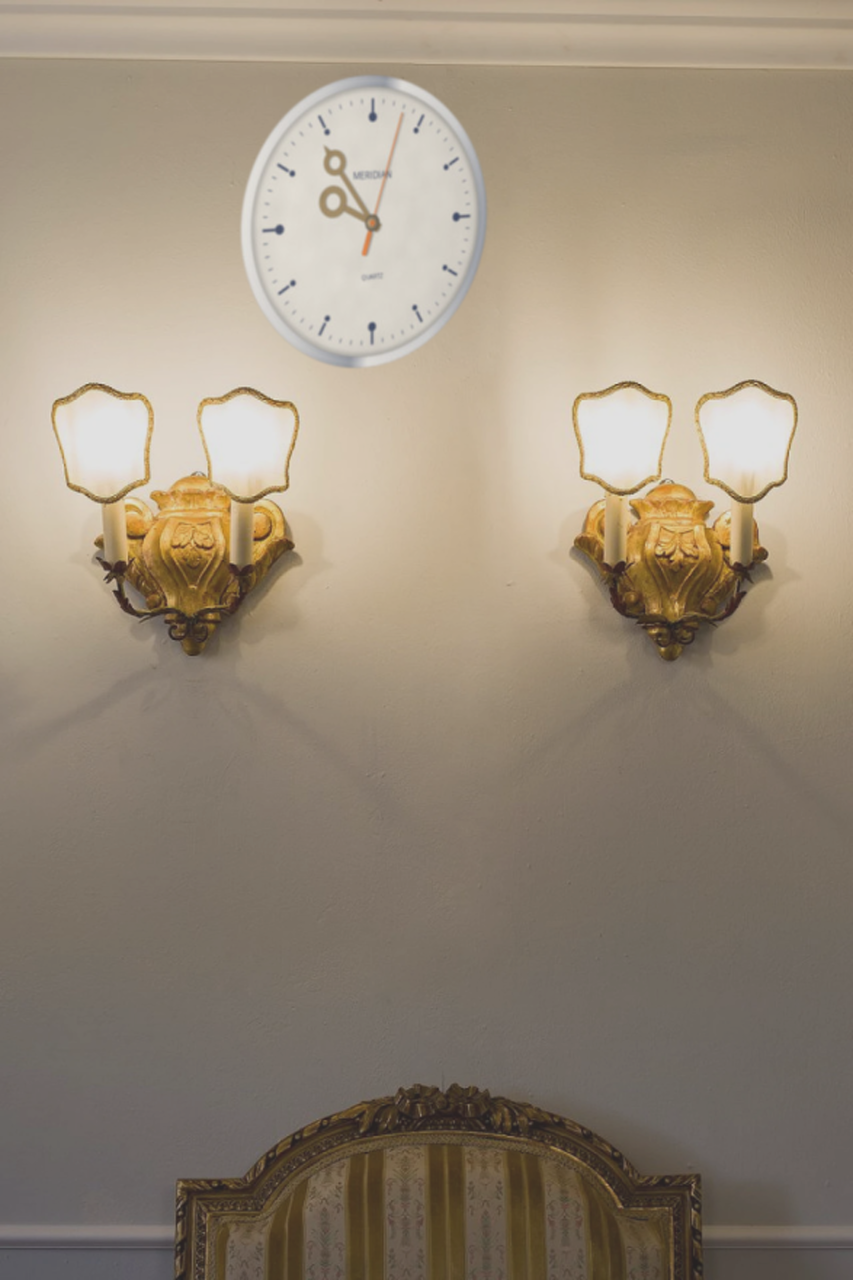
9:54:03
